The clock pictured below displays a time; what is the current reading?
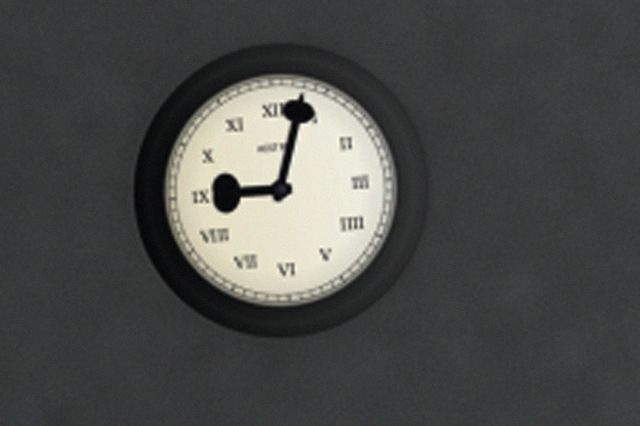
9:03
